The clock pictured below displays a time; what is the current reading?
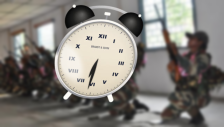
6:31
